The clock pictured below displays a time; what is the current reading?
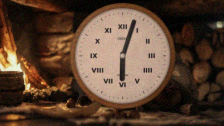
6:03
